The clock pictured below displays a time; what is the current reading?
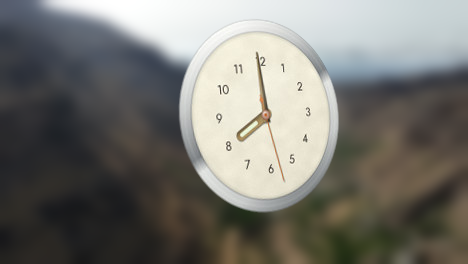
7:59:28
